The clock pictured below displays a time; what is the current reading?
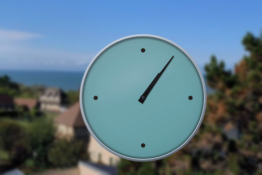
1:06
